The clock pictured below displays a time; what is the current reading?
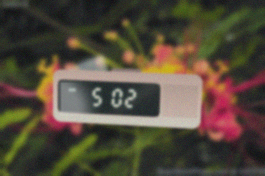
5:02
